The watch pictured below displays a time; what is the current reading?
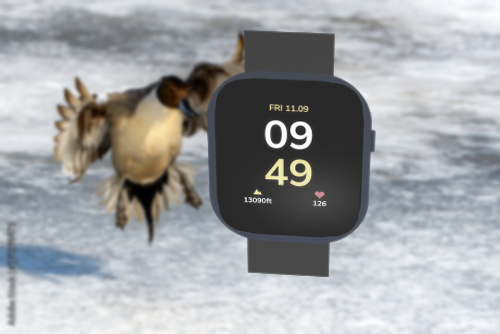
9:49
